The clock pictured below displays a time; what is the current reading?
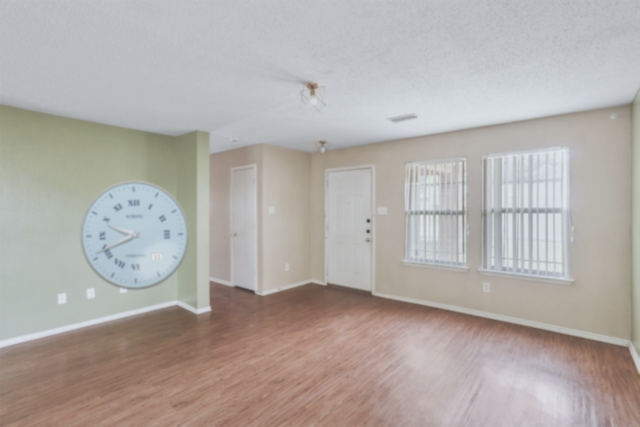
9:41
